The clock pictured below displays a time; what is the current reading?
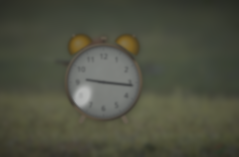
9:16
